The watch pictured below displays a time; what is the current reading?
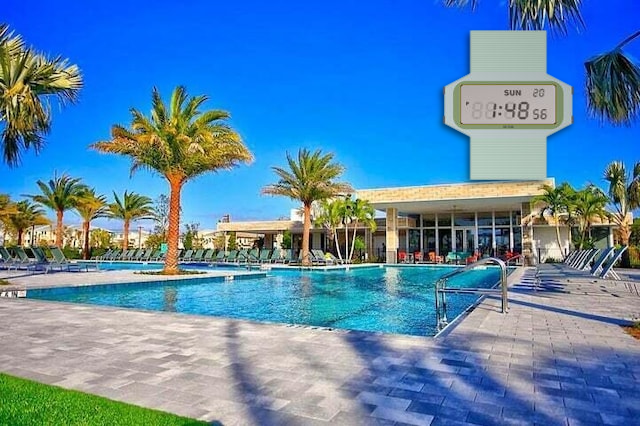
1:48:56
